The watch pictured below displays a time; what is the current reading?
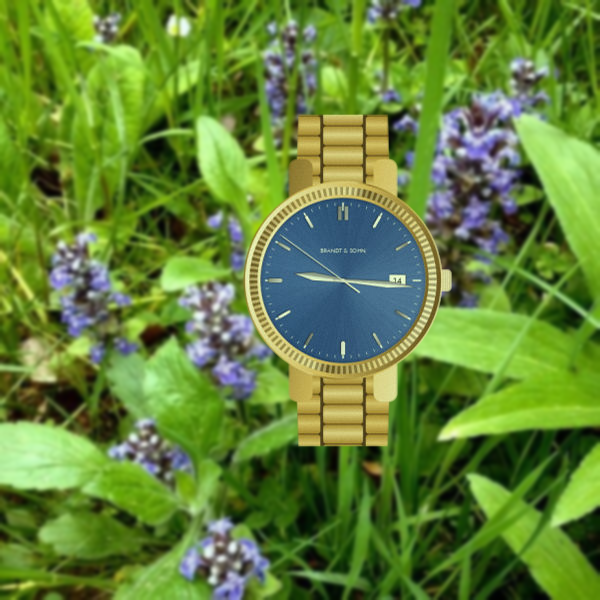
9:15:51
